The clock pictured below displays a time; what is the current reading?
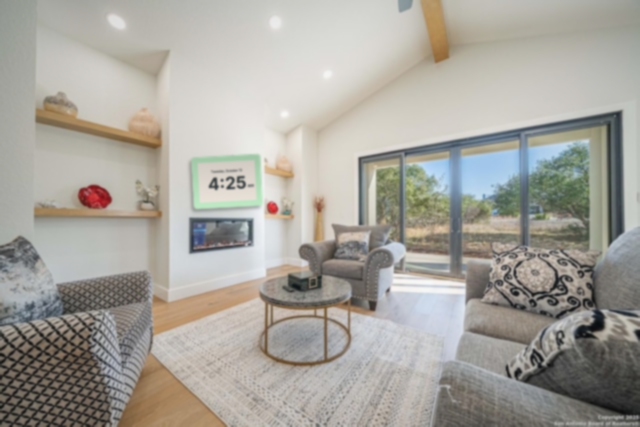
4:25
